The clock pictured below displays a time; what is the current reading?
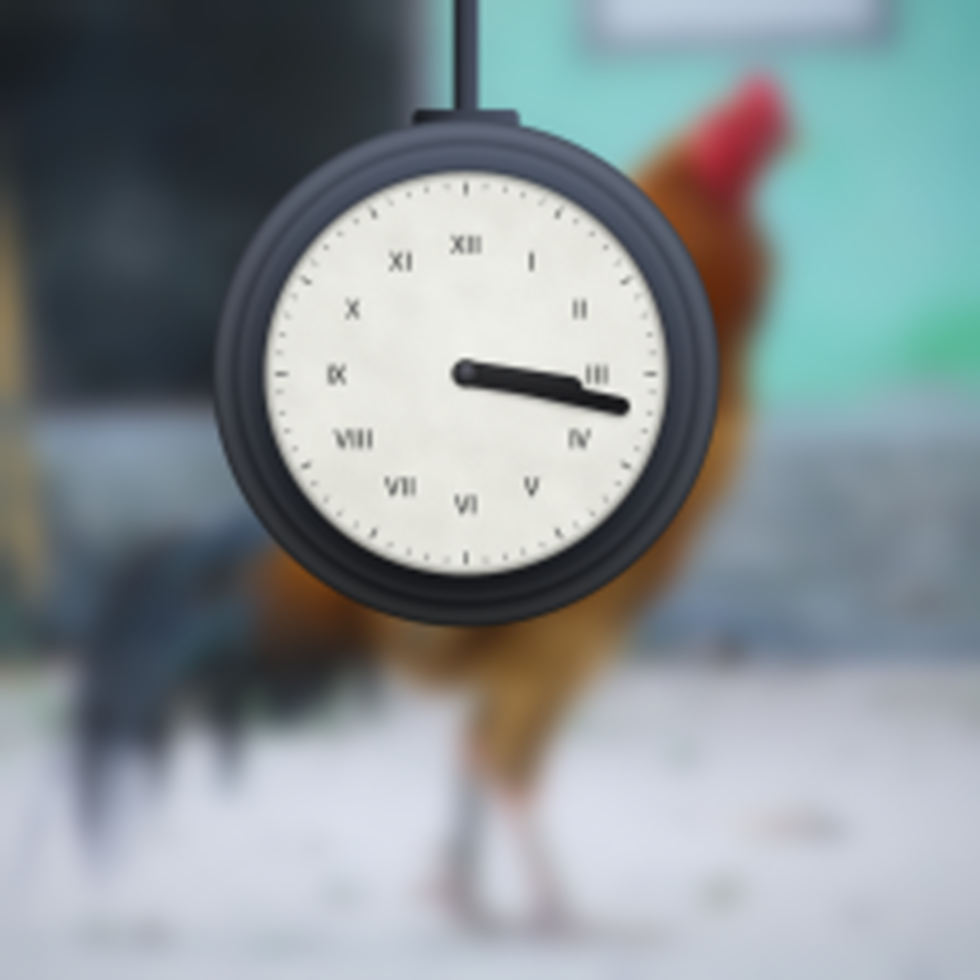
3:17
